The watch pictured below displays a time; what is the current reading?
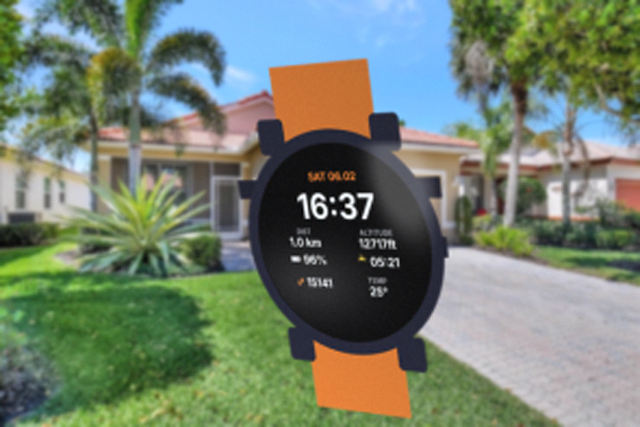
16:37
